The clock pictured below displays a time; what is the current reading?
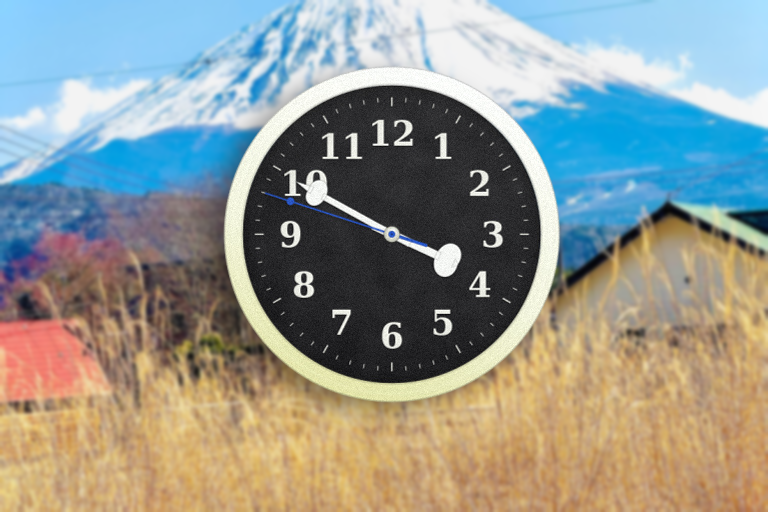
3:49:48
